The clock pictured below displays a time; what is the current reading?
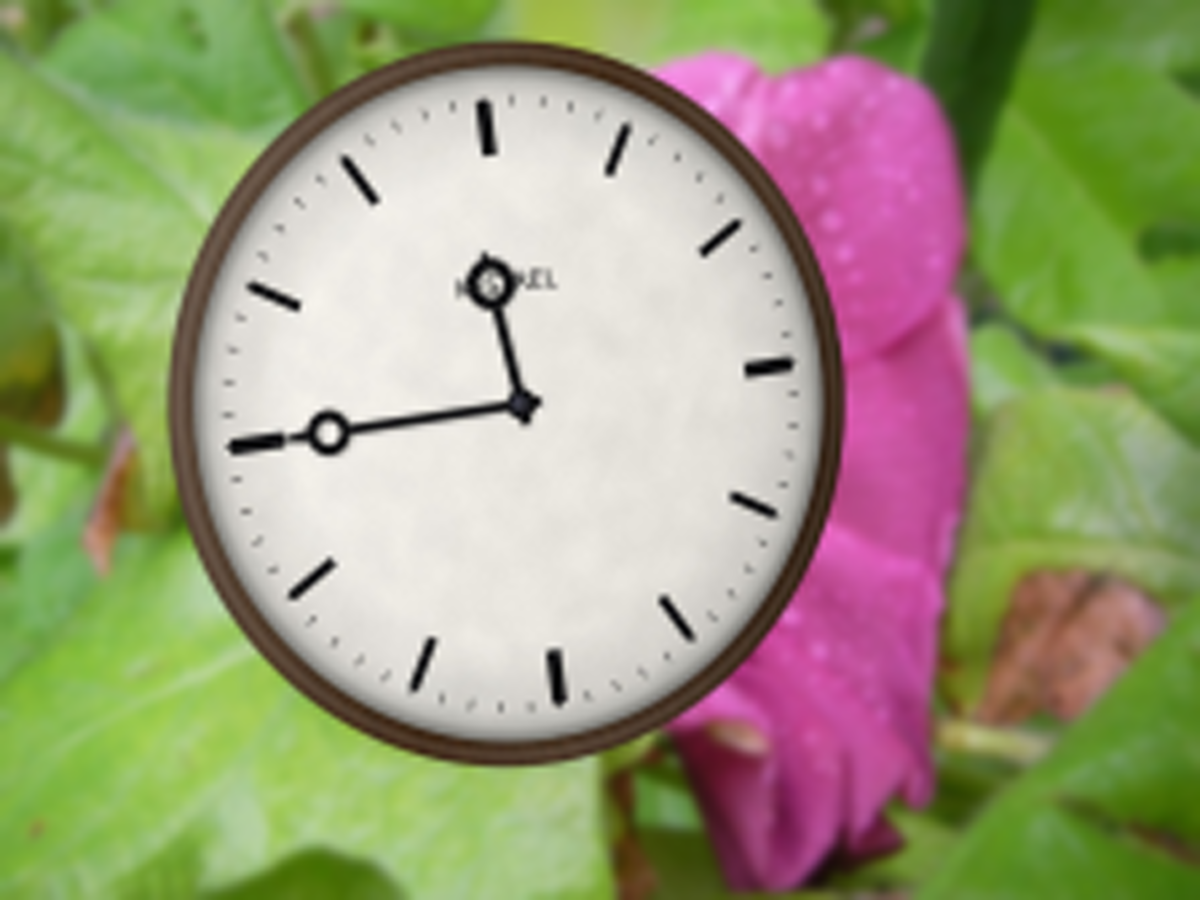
11:45
